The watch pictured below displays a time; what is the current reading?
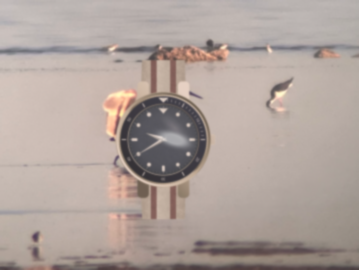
9:40
